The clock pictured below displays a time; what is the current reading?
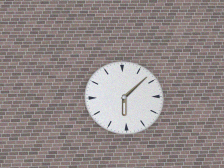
6:08
